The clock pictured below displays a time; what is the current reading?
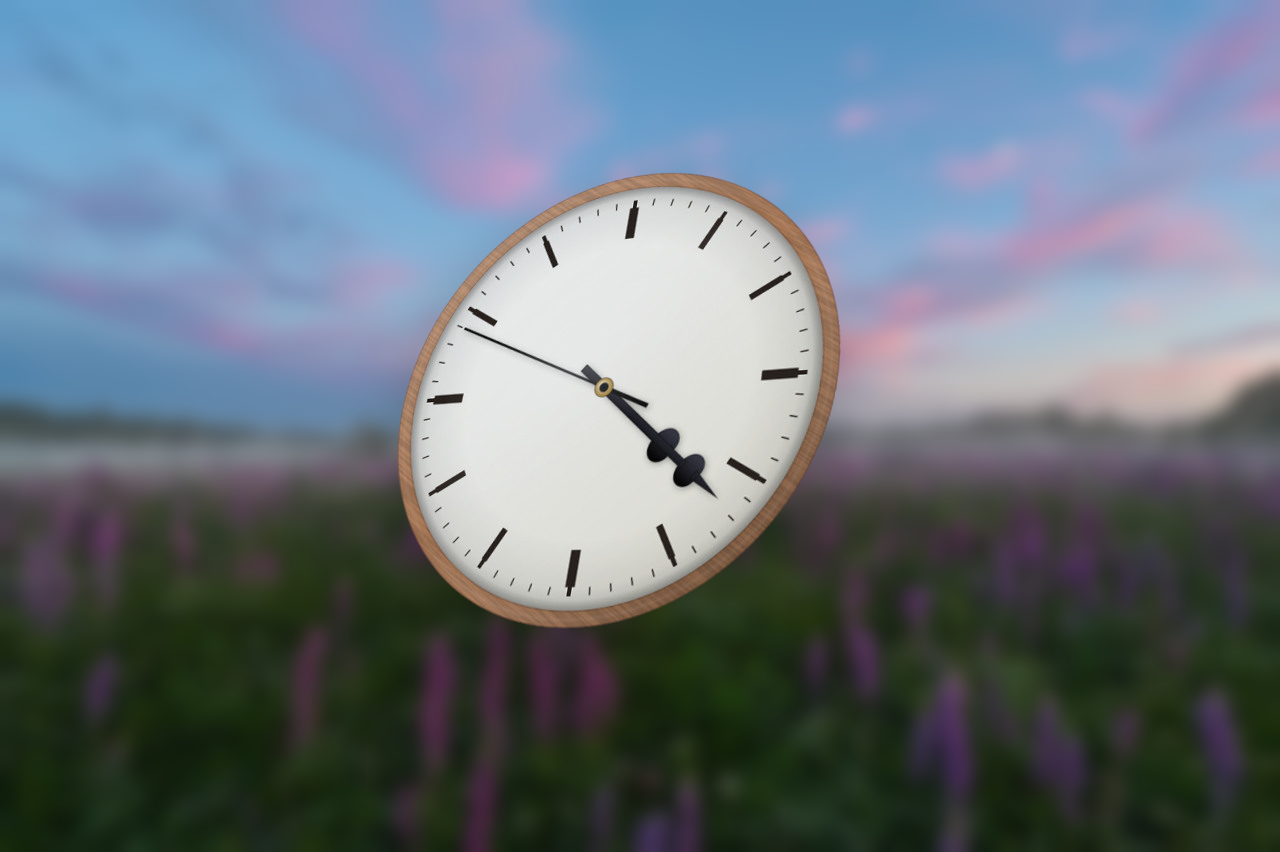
4:21:49
